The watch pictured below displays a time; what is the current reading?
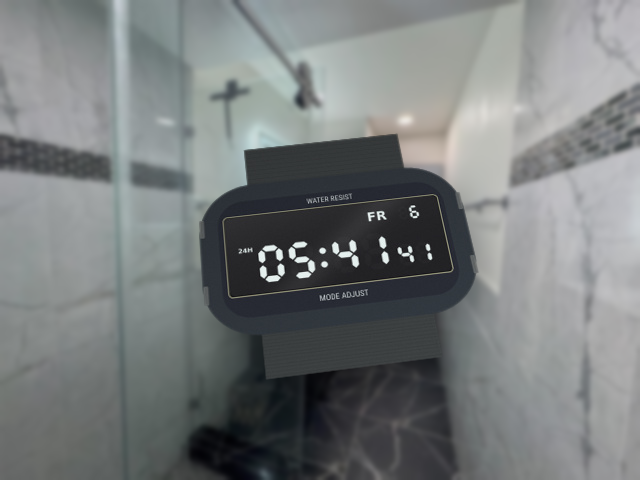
5:41:41
